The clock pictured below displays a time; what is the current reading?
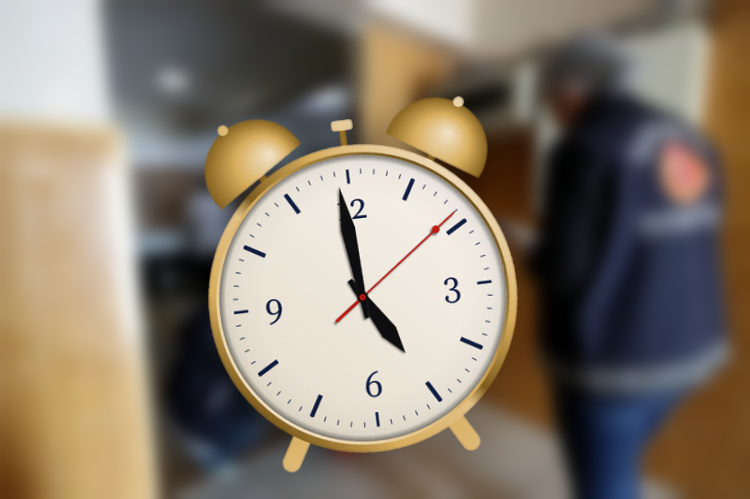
4:59:09
